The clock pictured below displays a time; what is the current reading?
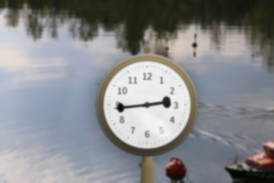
2:44
